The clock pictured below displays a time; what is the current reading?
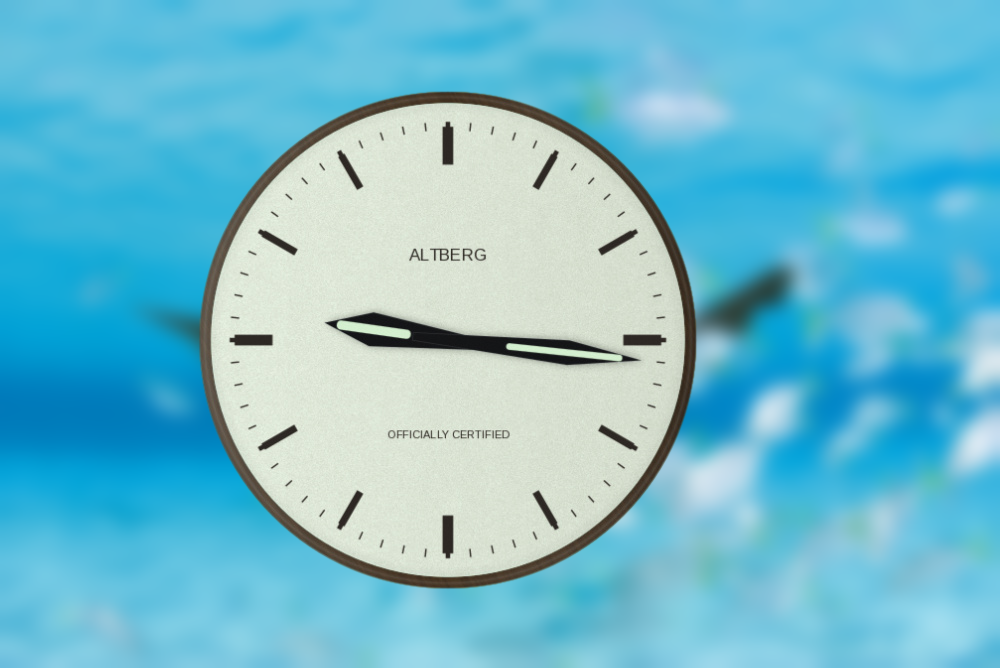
9:16
